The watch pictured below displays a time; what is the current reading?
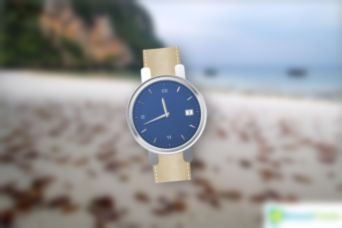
11:42
